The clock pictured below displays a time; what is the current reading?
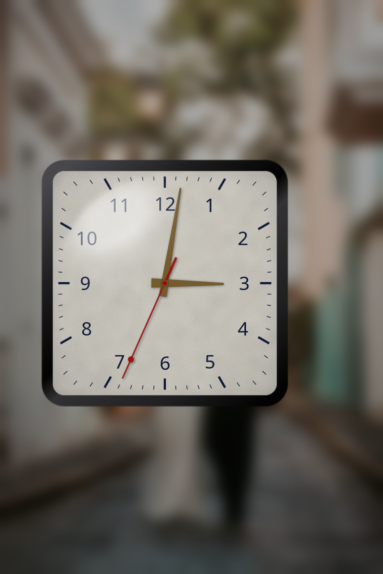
3:01:34
